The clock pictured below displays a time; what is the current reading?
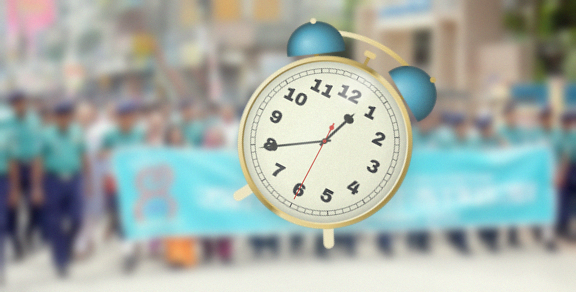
12:39:30
